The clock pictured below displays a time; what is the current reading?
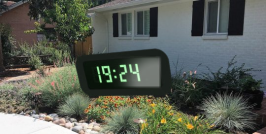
19:24
